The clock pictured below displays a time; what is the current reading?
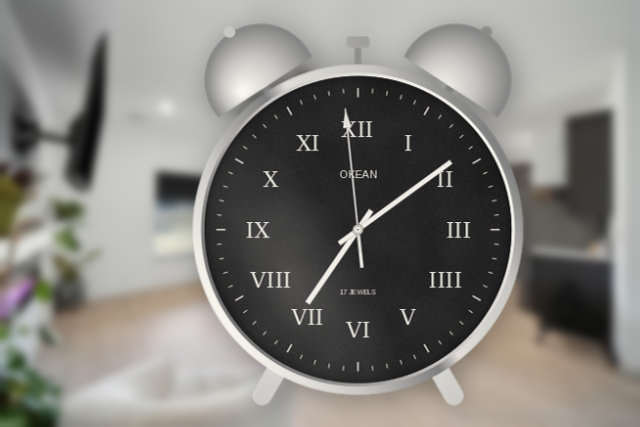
7:08:59
